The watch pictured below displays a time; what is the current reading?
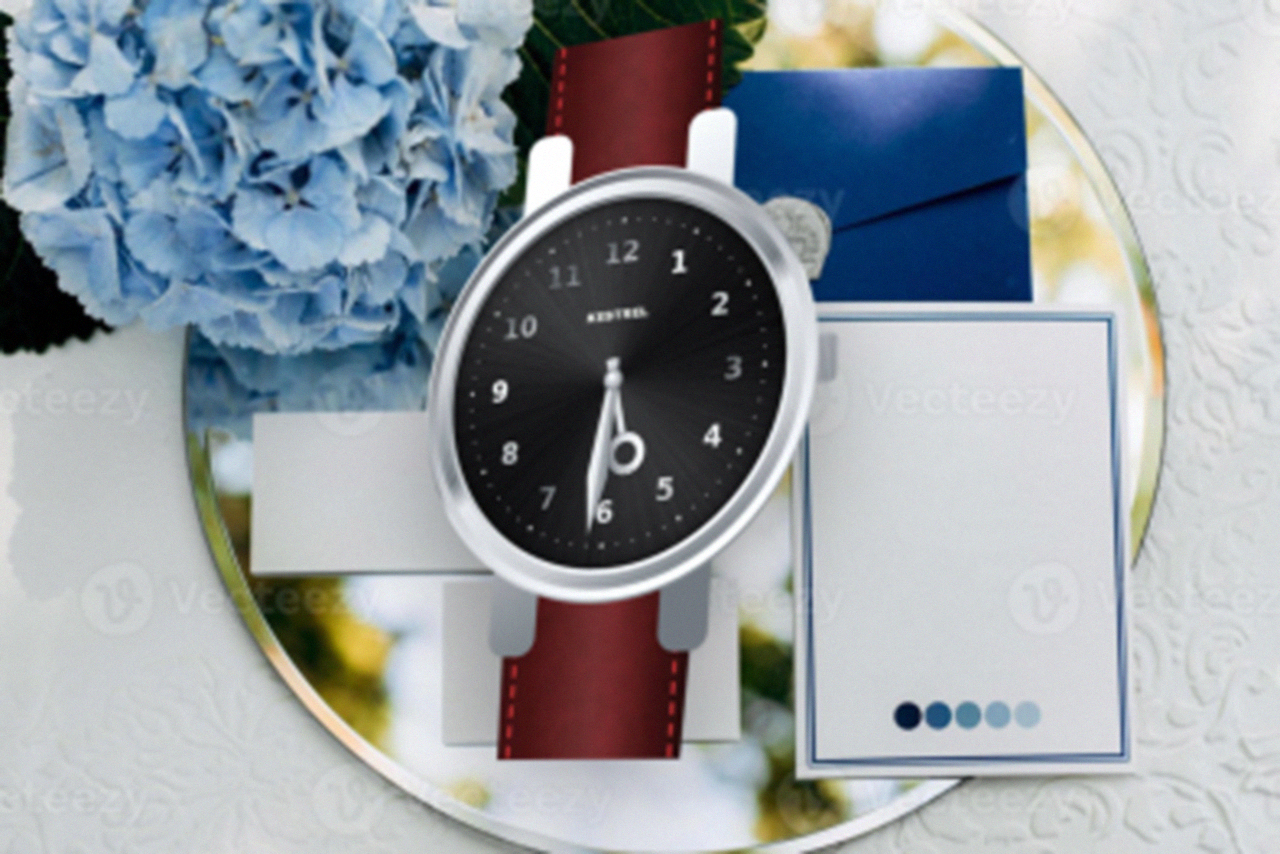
5:31
